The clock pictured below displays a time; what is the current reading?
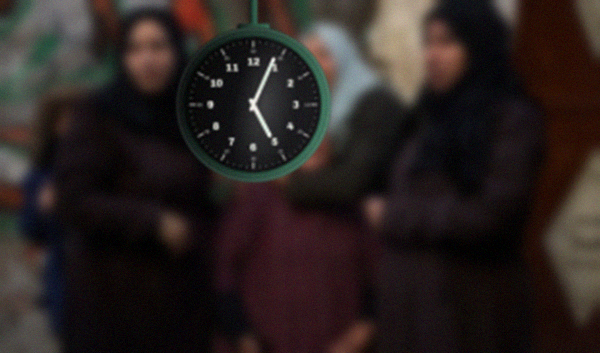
5:04
